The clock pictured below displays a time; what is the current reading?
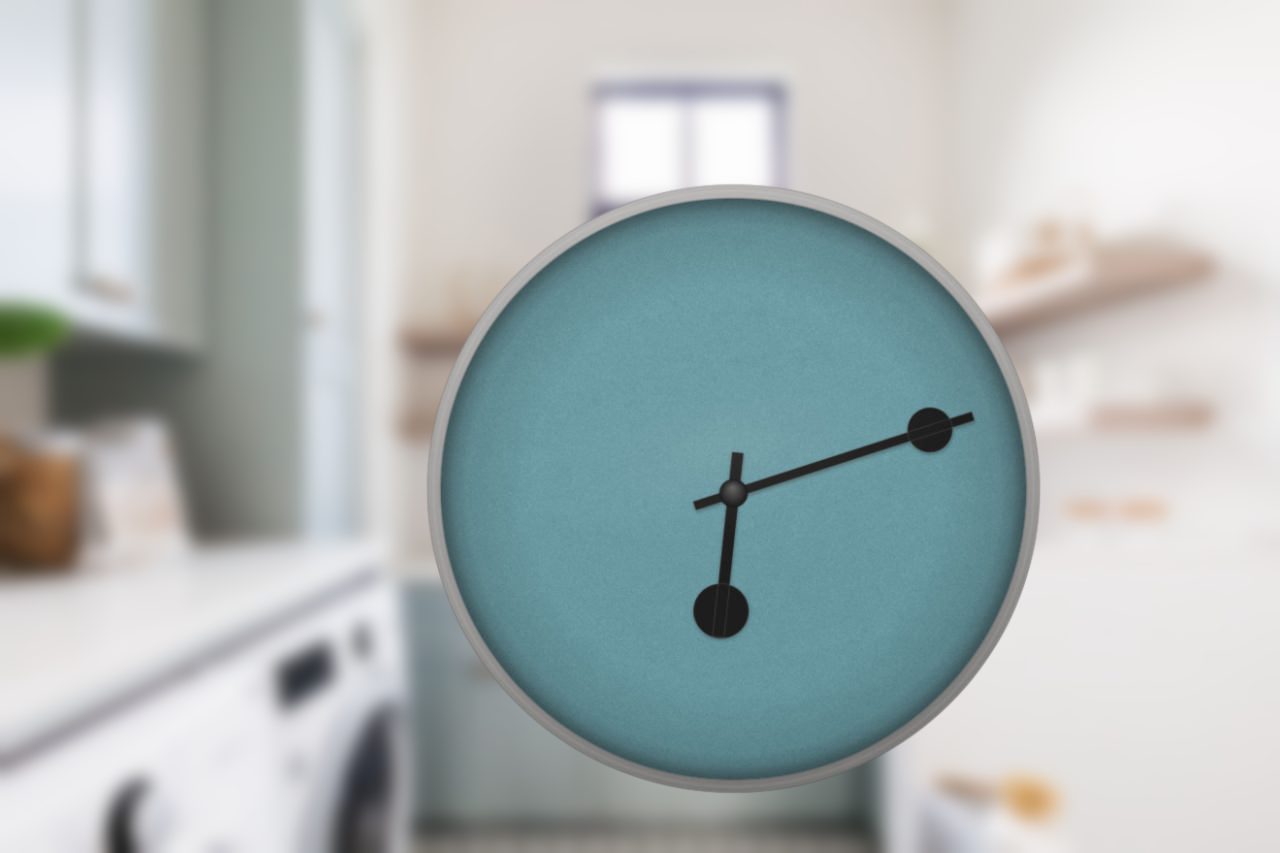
6:12
